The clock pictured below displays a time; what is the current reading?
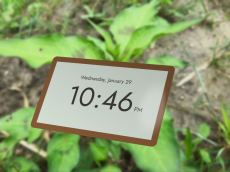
10:46
